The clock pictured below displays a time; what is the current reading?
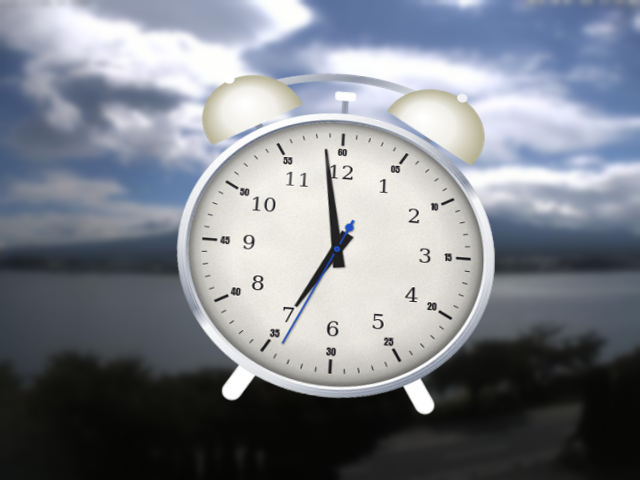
6:58:34
